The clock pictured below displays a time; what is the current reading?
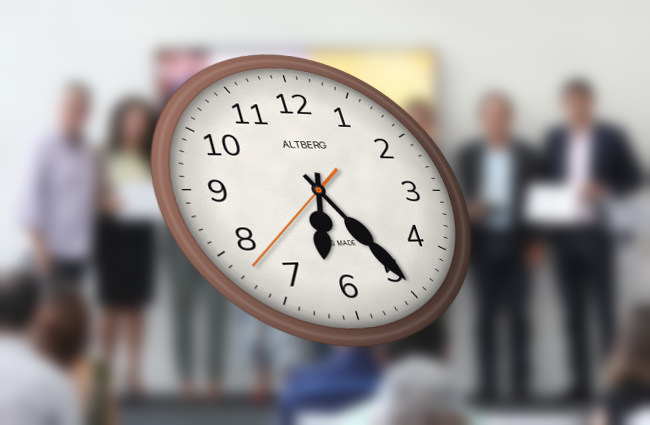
6:24:38
